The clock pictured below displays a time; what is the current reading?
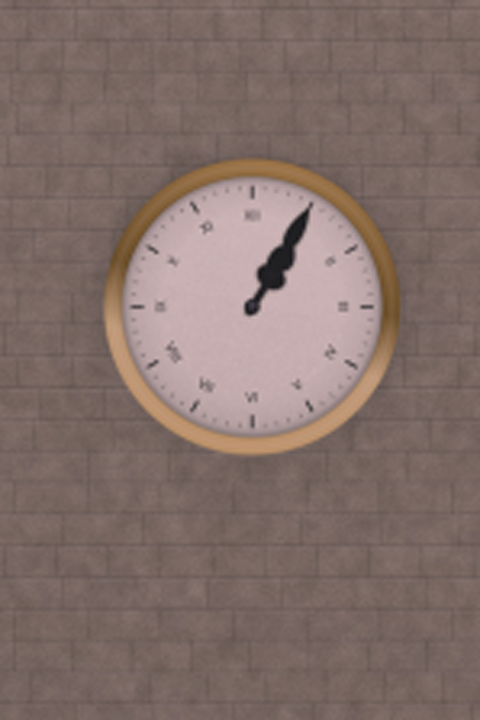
1:05
